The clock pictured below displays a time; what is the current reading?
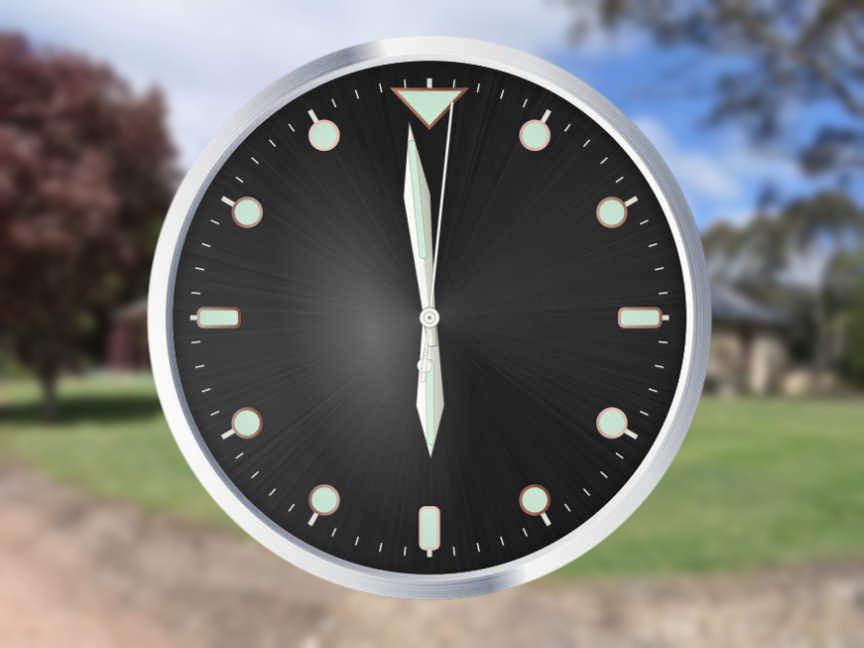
5:59:01
